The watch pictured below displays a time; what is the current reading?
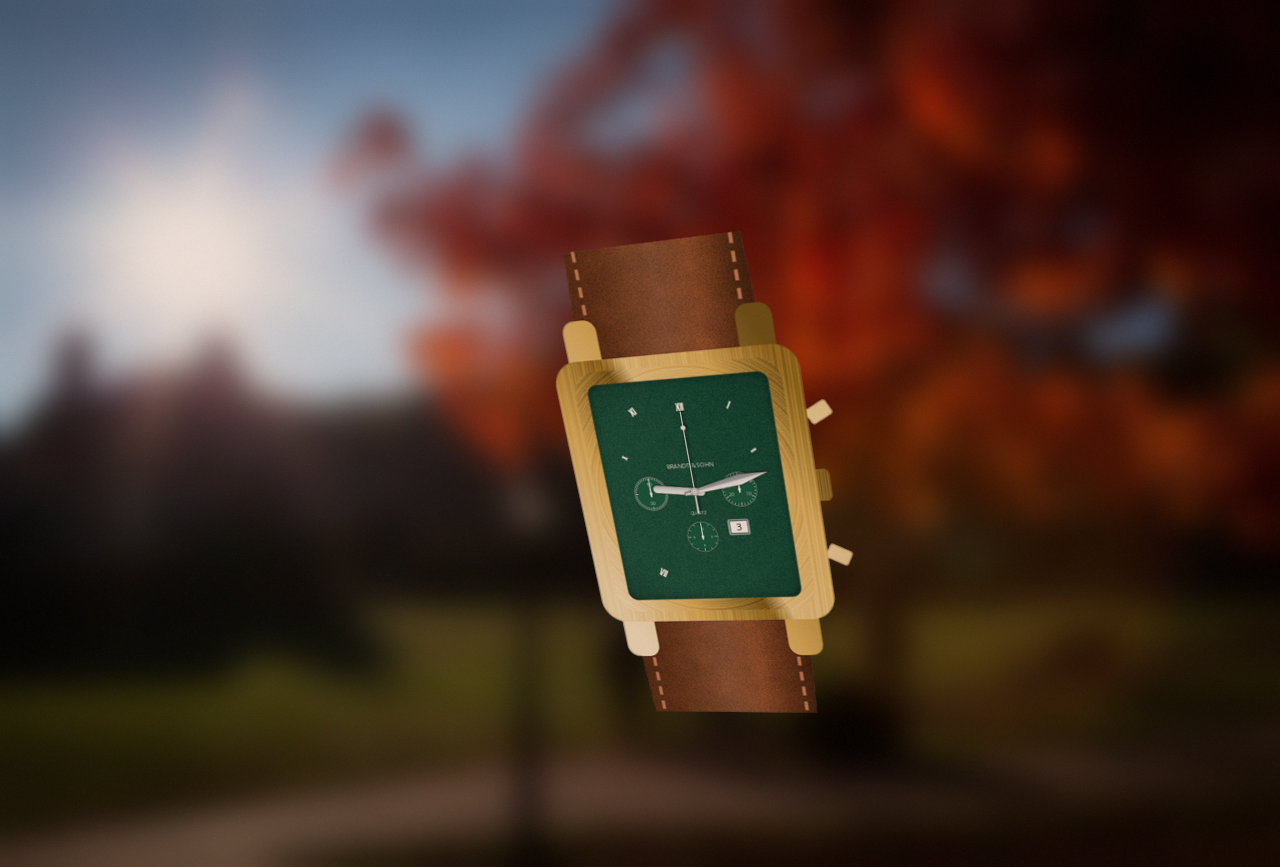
9:13
